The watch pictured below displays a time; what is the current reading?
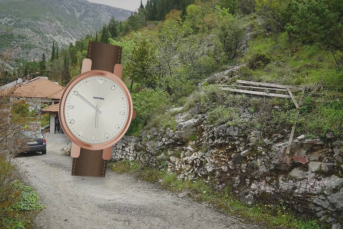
5:50
